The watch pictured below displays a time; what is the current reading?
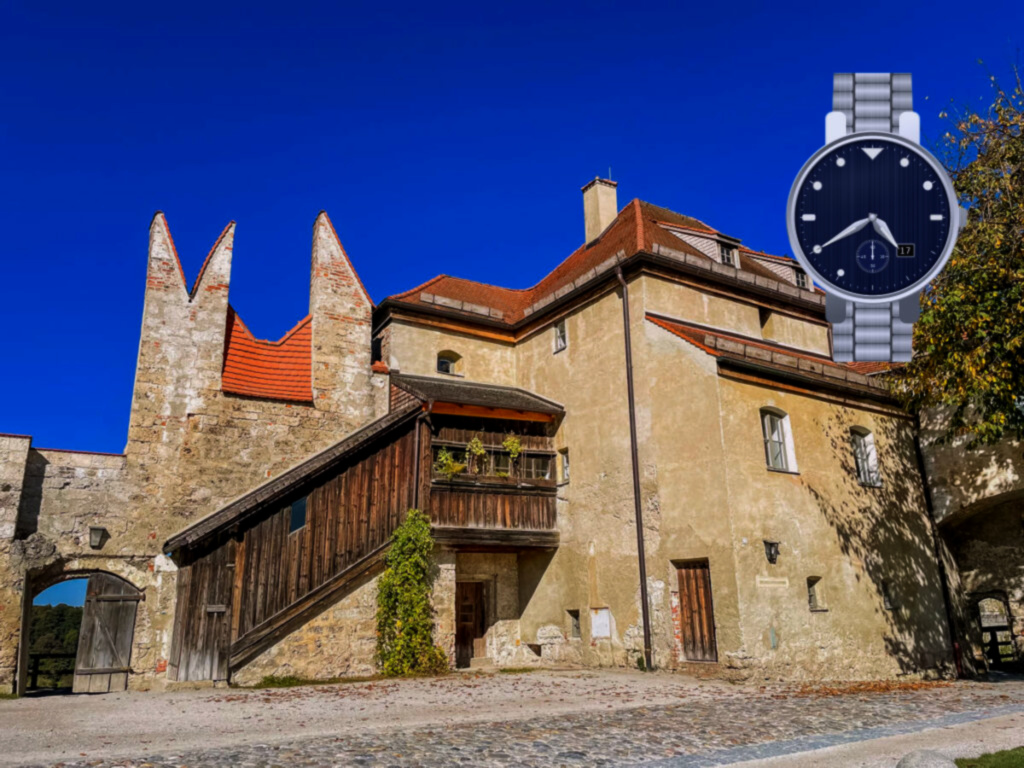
4:40
